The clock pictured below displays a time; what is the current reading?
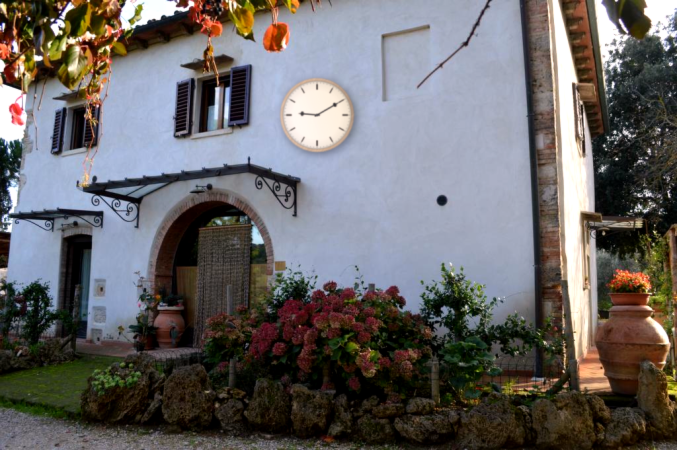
9:10
